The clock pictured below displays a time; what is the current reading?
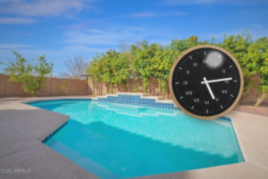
5:14
